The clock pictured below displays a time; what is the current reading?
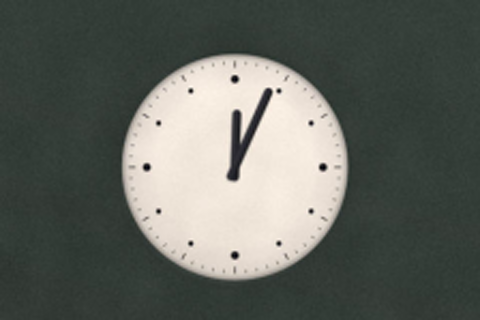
12:04
